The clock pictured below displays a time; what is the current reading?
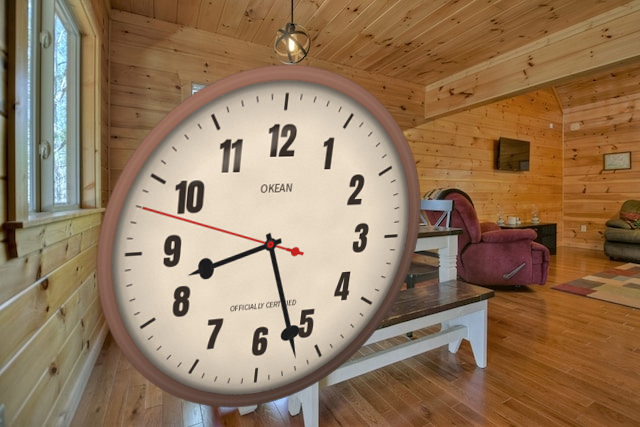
8:26:48
